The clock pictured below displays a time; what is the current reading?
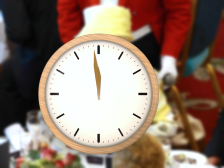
11:59
